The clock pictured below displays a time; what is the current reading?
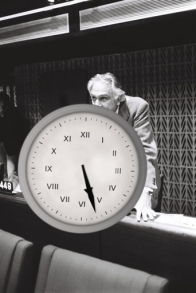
5:27
